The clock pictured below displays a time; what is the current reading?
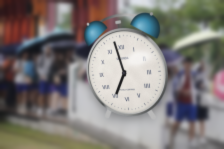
6:58
